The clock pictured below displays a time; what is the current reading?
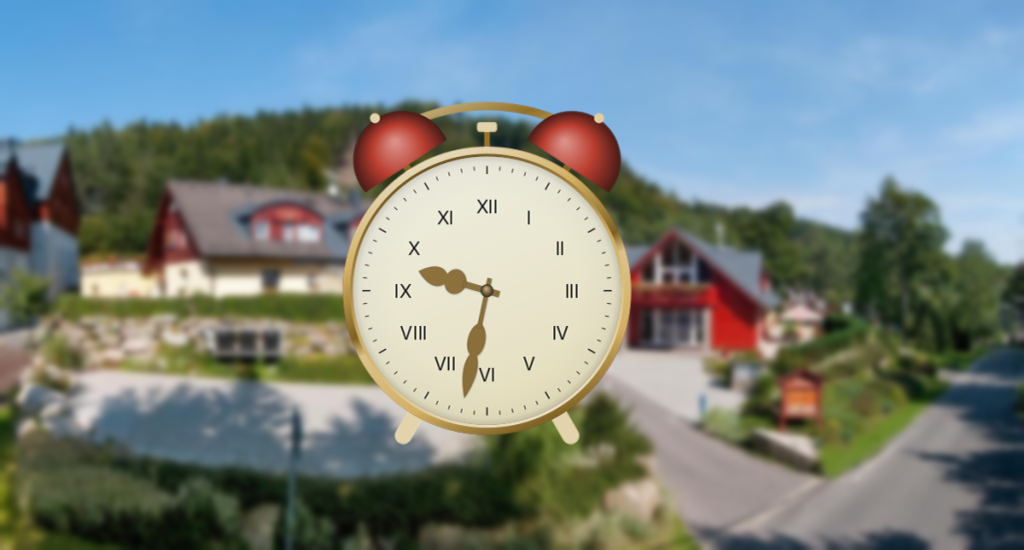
9:32
